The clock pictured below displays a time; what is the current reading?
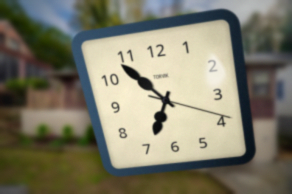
6:53:19
